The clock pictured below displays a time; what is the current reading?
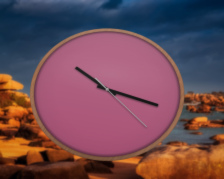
10:18:23
